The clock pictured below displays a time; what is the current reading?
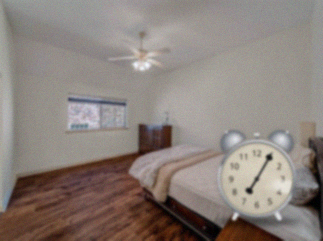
7:05
